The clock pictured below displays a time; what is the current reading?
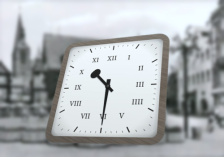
10:30
